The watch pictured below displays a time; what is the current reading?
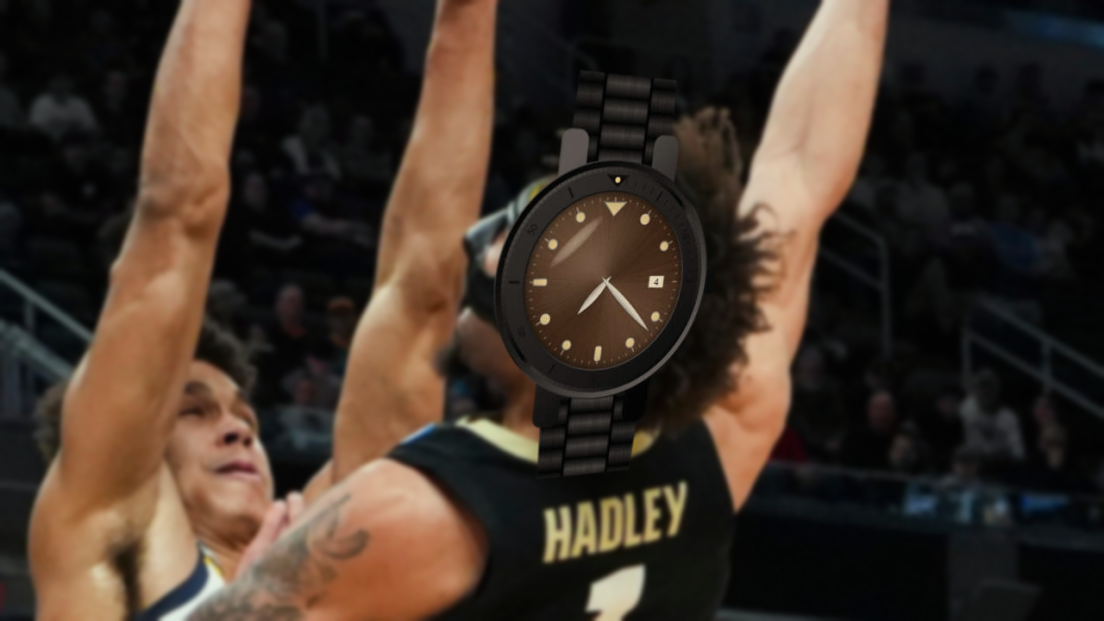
7:22
